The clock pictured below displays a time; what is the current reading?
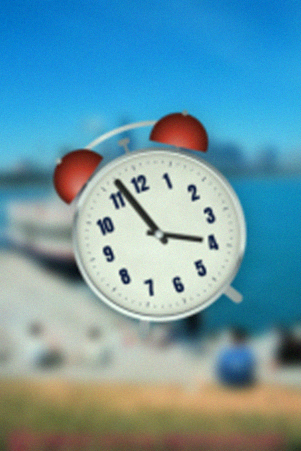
3:57
